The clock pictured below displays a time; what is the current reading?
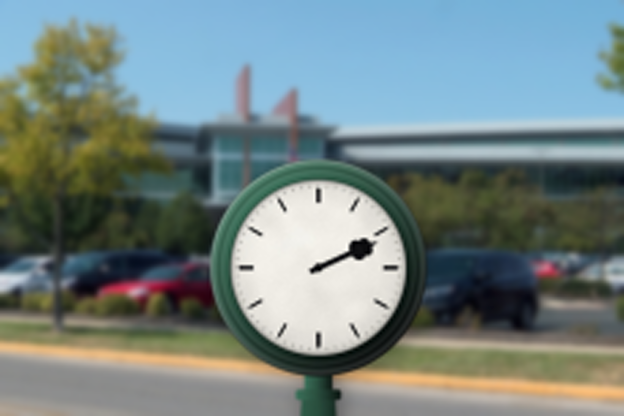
2:11
